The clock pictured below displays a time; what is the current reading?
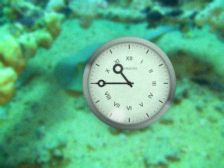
10:45
